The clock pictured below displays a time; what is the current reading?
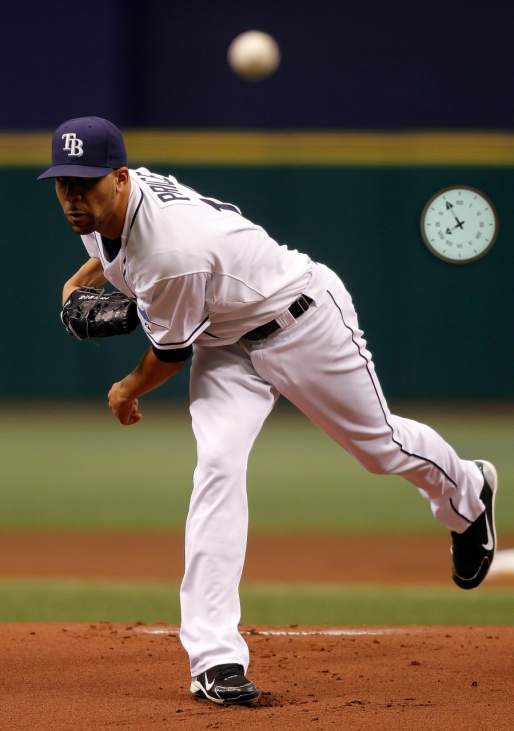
7:55
